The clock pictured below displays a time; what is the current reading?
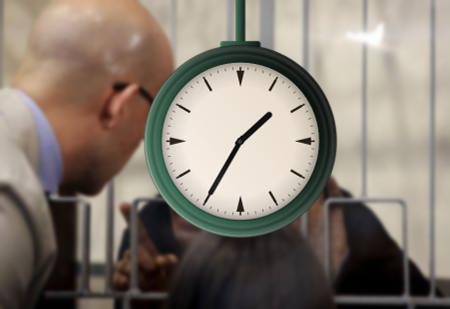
1:35
